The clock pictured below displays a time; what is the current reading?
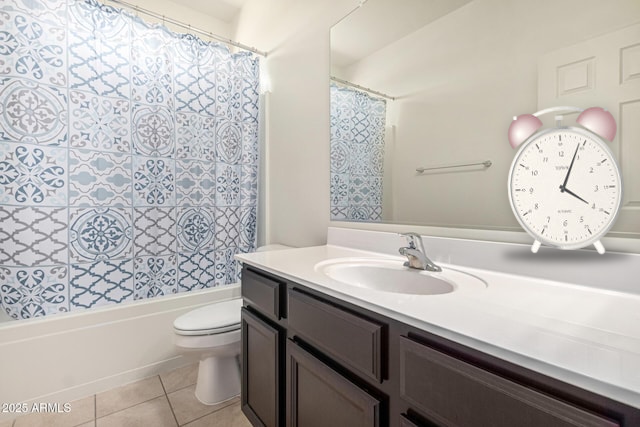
4:04
